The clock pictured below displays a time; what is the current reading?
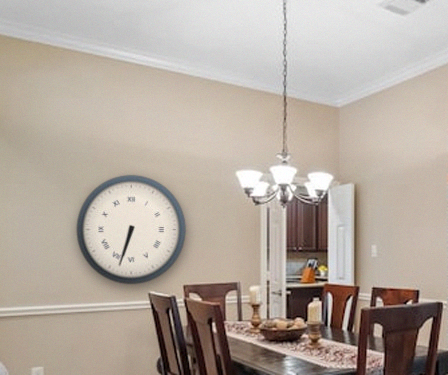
6:33
